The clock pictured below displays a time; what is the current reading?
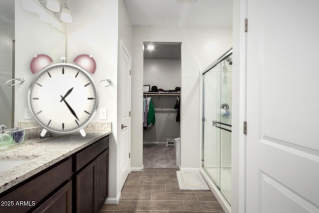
1:24
